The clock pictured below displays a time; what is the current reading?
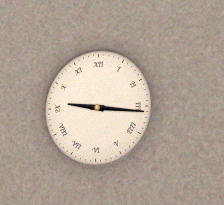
9:16
